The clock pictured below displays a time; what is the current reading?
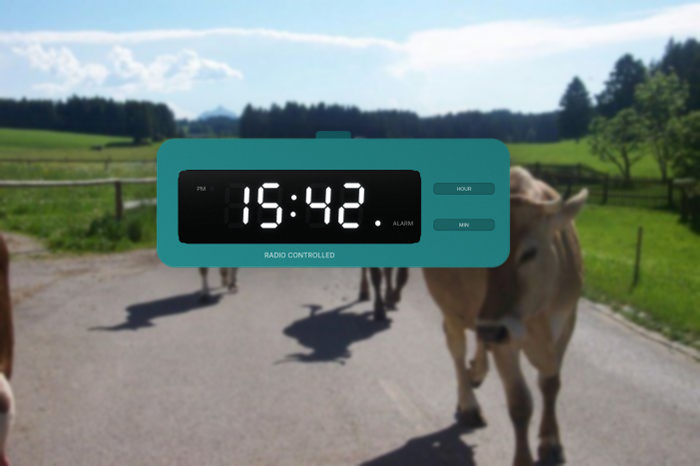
15:42
